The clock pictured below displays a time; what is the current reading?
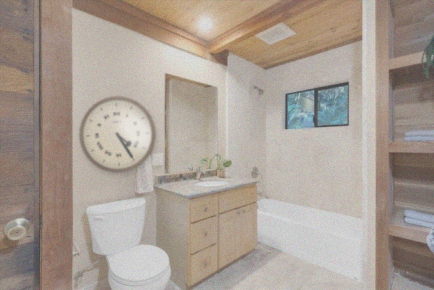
4:25
